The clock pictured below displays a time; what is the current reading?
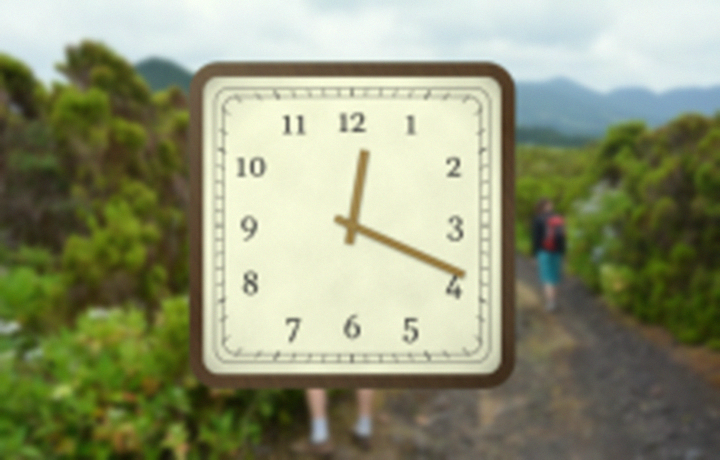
12:19
